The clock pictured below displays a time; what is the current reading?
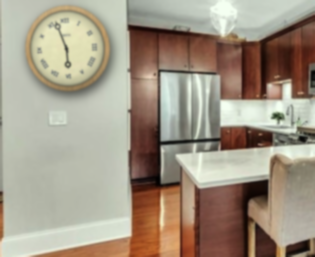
5:57
